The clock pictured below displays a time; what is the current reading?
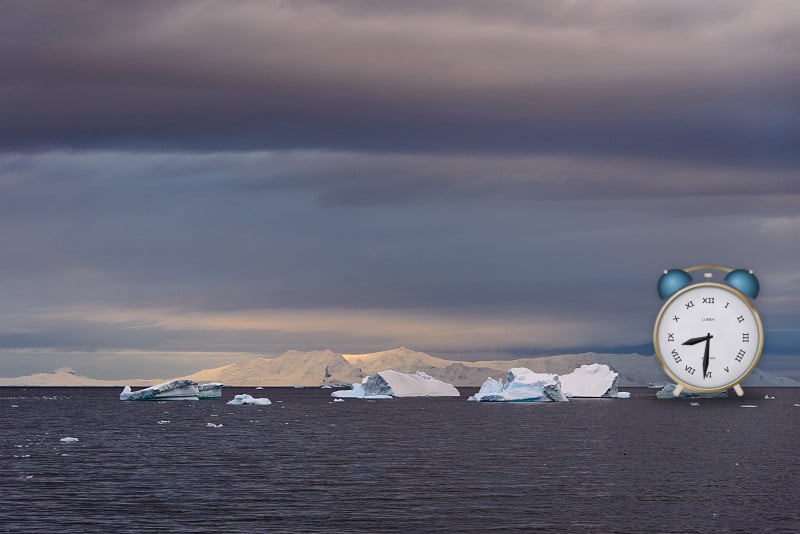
8:31
